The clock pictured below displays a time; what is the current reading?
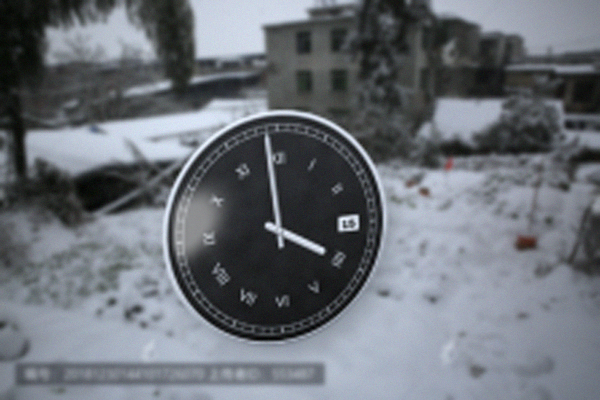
3:59
